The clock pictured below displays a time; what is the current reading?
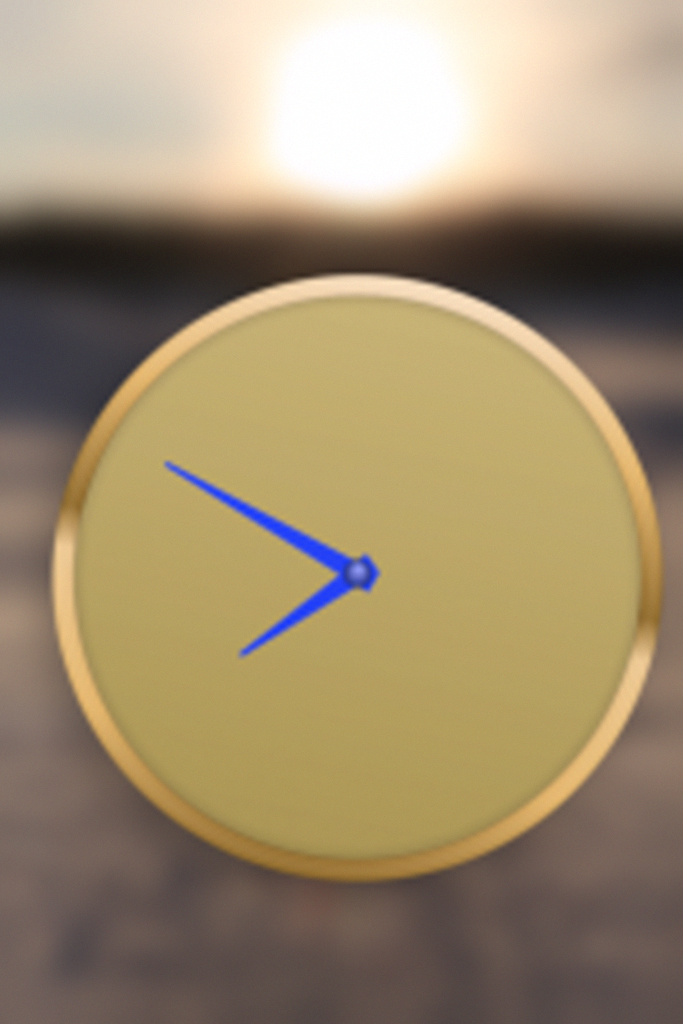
7:50
